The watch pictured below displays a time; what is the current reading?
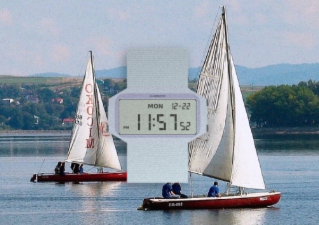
11:57
